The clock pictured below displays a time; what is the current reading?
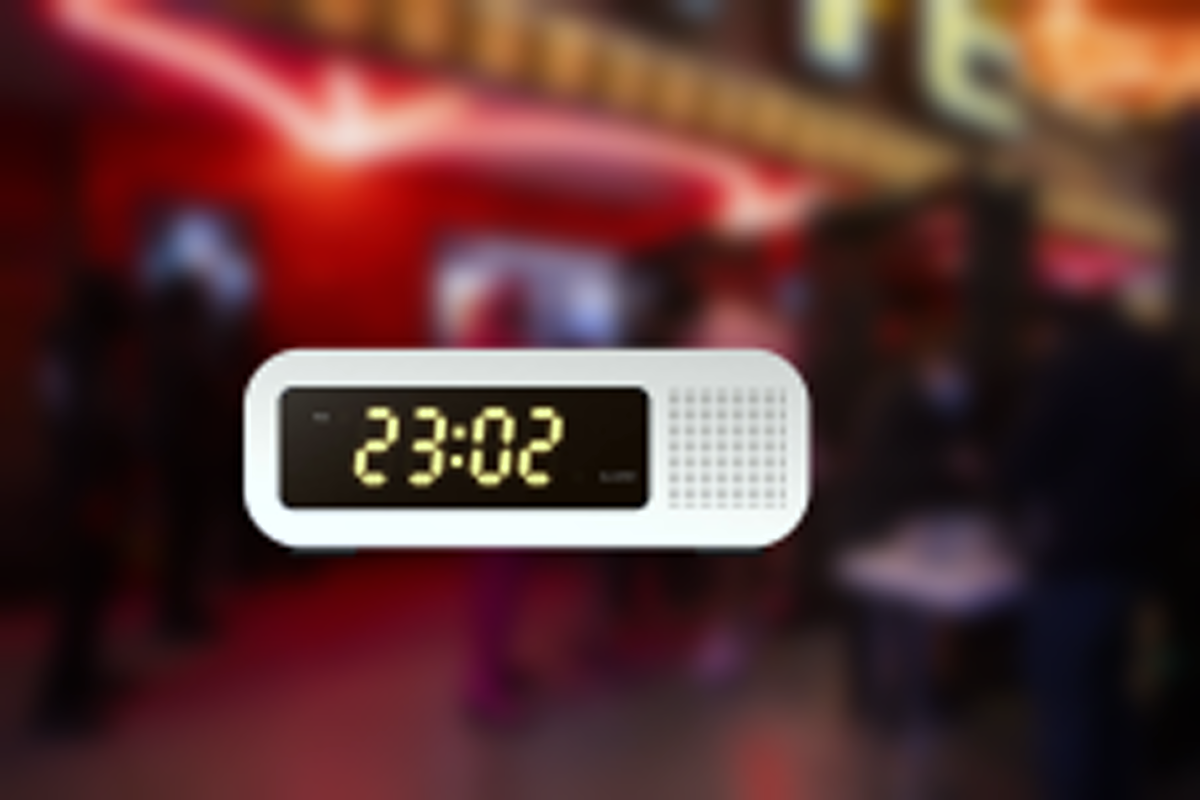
23:02
